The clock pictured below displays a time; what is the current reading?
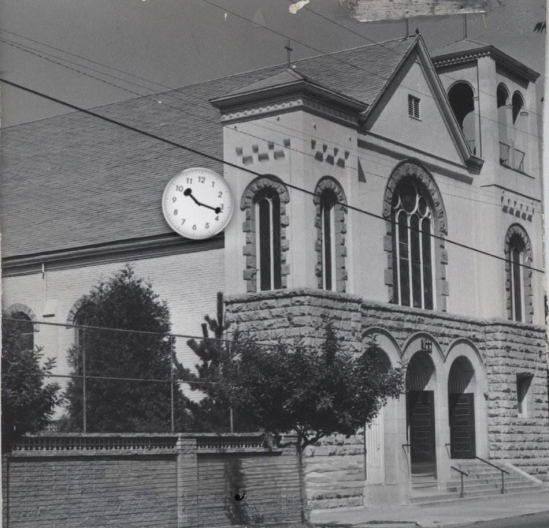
10:17
